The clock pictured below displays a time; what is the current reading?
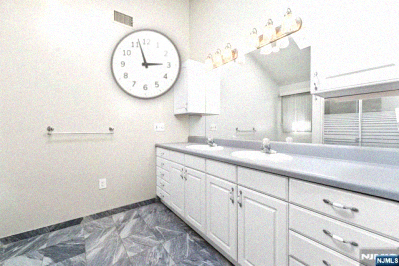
2:57
